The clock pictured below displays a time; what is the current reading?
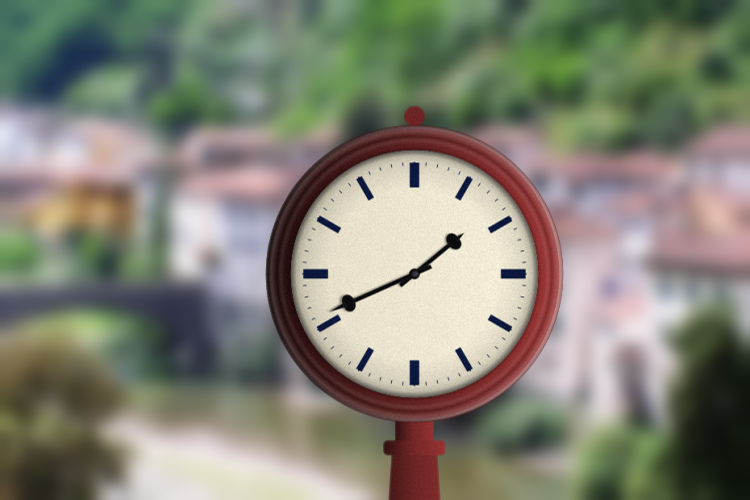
1:41
